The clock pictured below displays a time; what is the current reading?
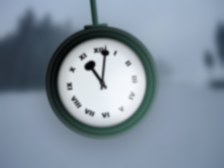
11:02
